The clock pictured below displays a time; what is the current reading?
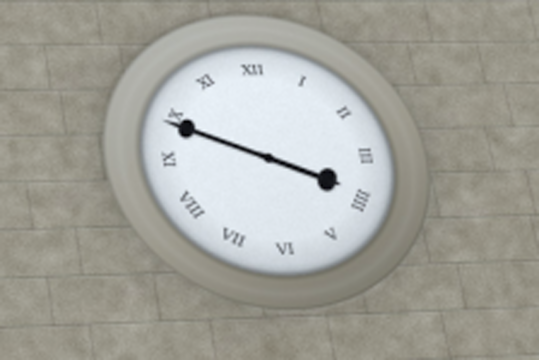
3:49
